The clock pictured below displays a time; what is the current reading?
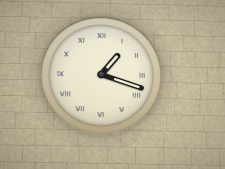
1:18
